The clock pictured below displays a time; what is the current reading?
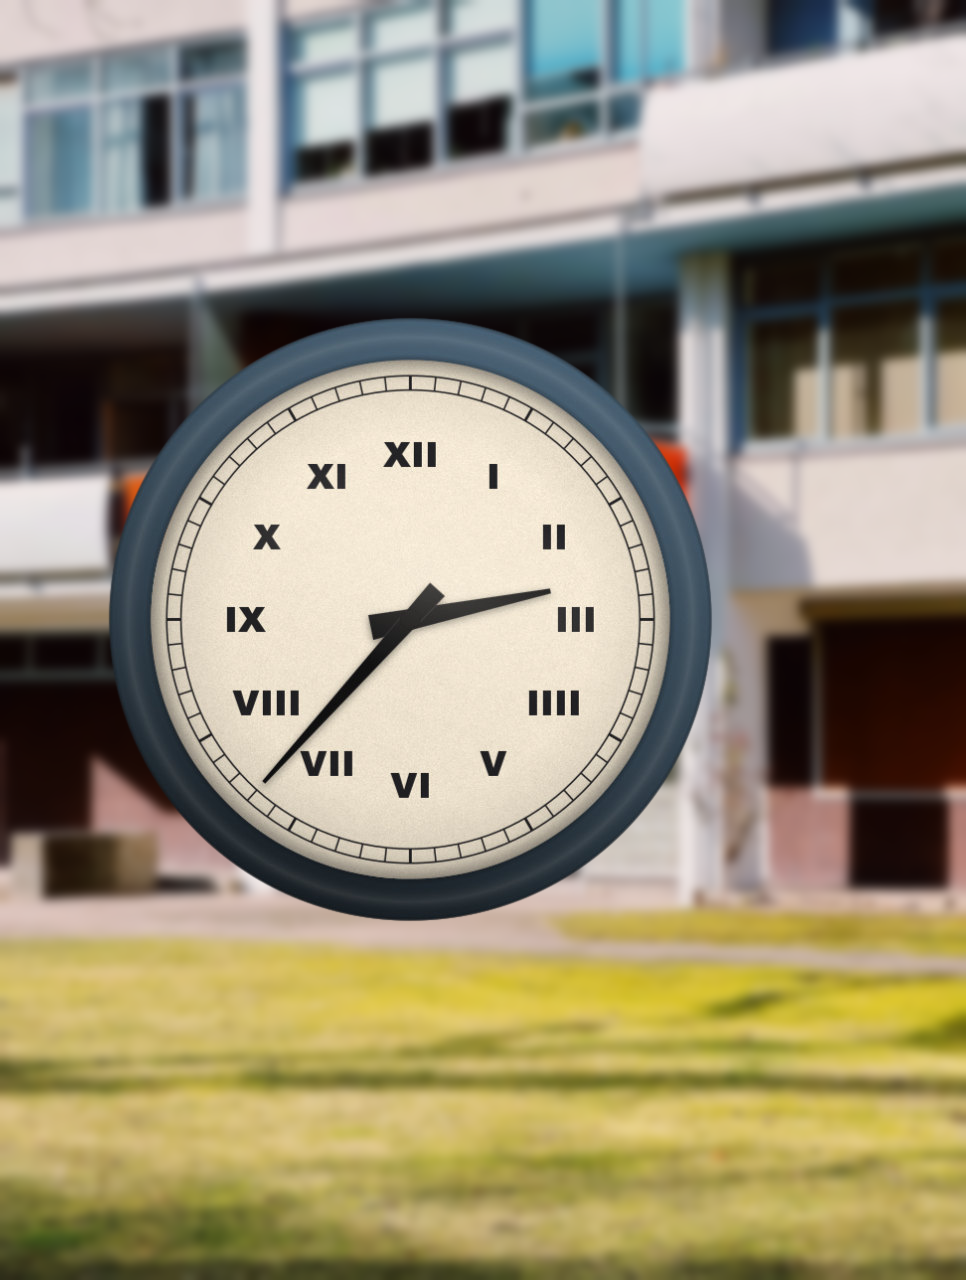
2:37
